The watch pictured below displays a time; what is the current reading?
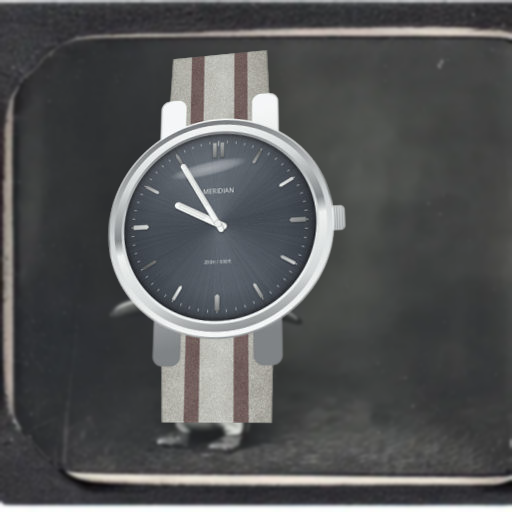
9:55
